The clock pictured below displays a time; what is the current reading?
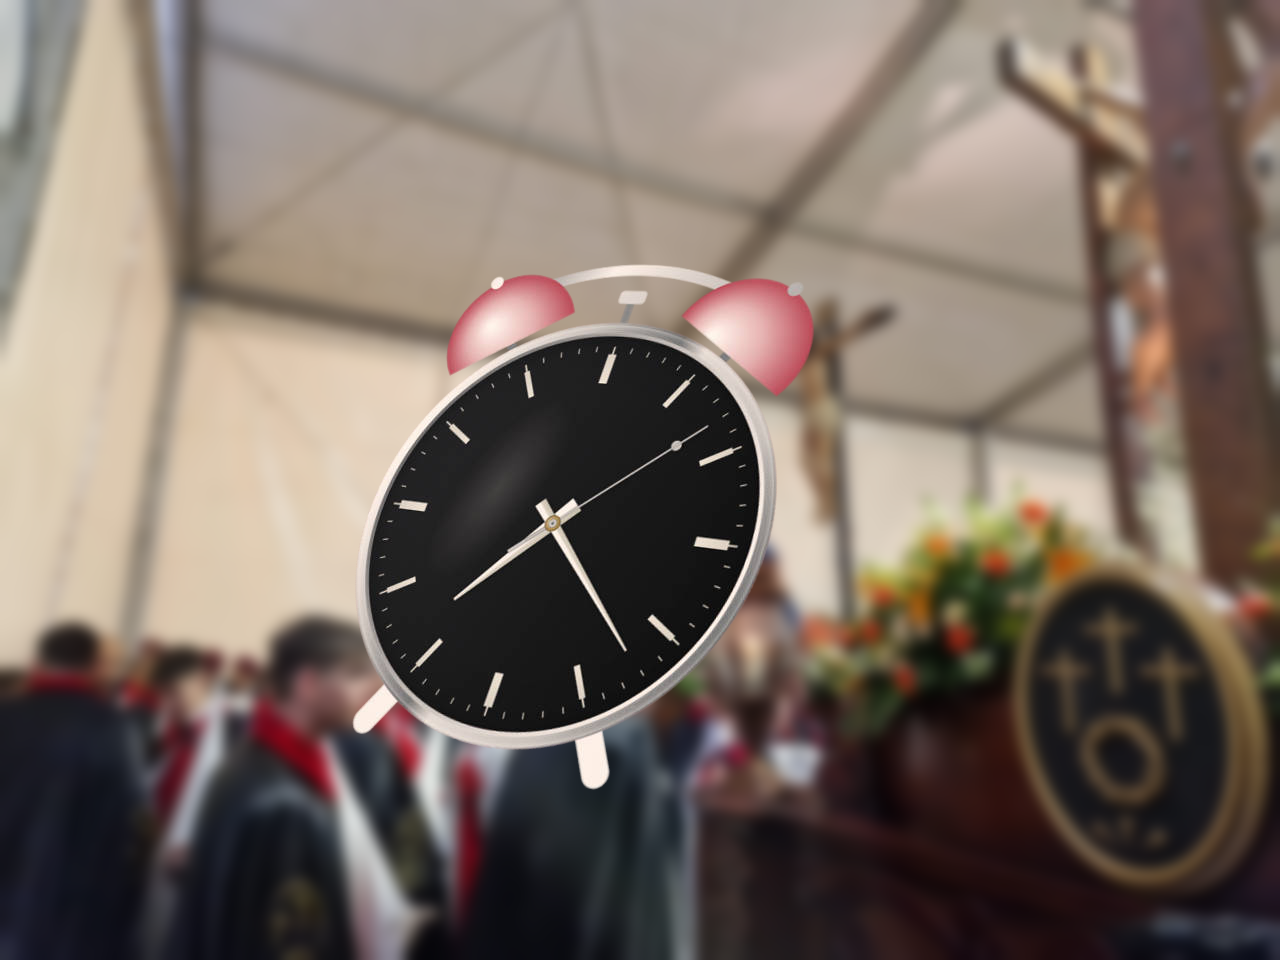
7:22:08
